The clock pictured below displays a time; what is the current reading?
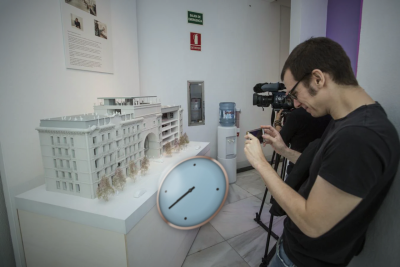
7:38
